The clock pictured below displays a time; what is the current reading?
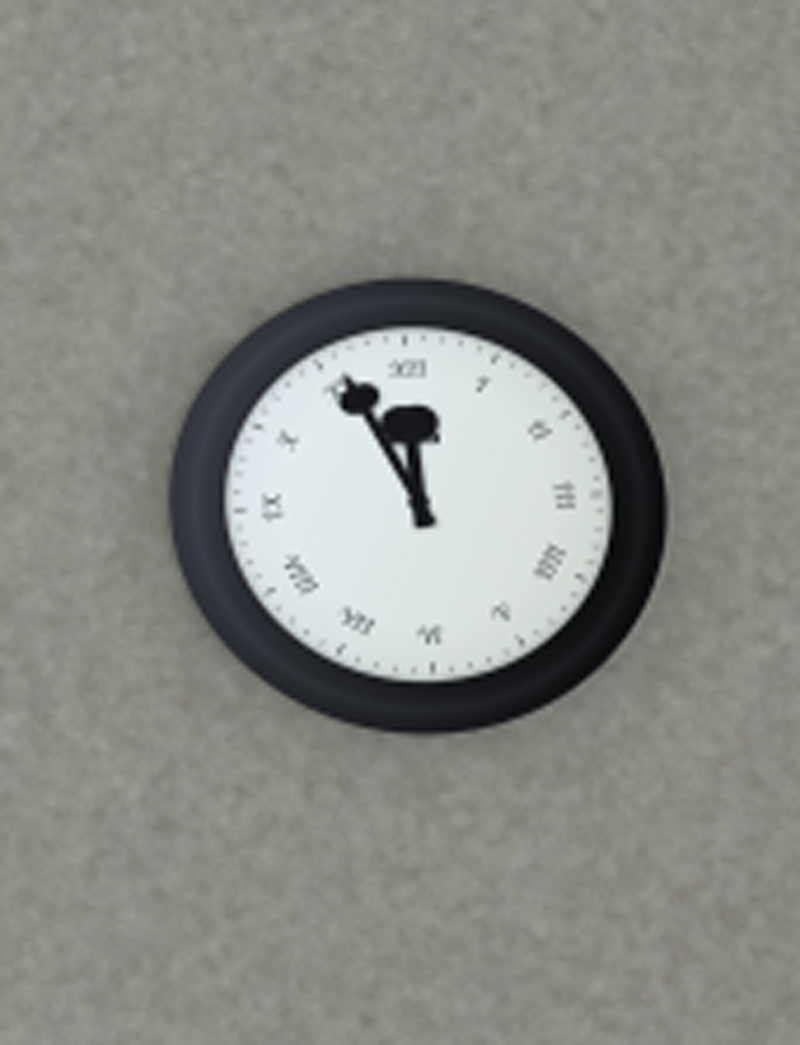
11:56
